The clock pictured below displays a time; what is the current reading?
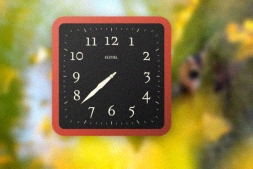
7:38
